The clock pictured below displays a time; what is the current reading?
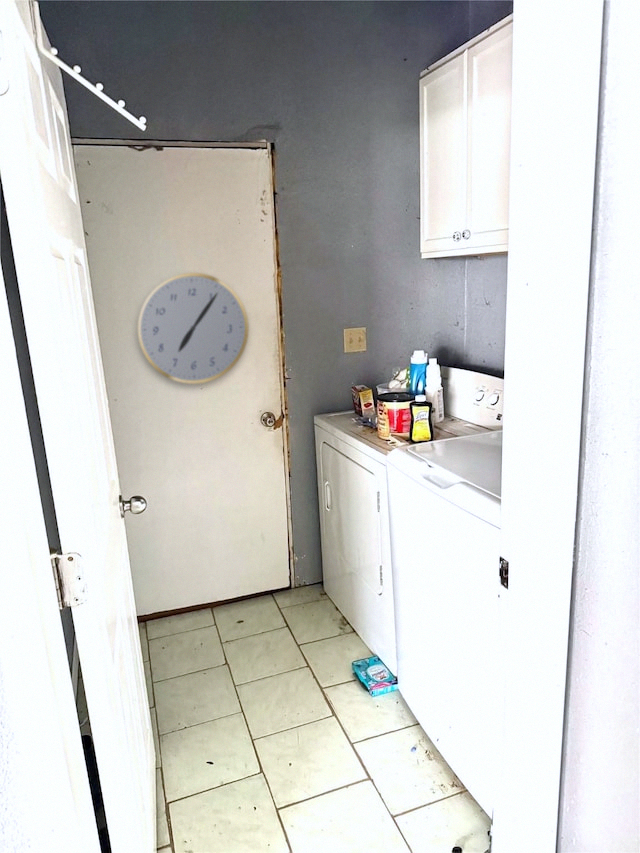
7:06
